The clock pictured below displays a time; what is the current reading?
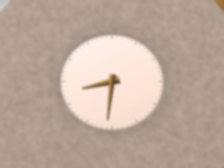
8:31
